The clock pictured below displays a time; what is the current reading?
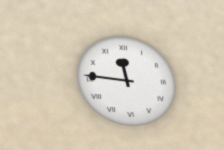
11:46
